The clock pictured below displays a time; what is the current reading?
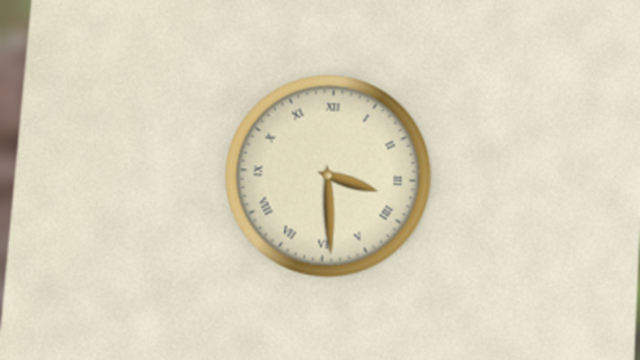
3:29
